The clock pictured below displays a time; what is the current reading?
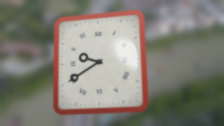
9:40
